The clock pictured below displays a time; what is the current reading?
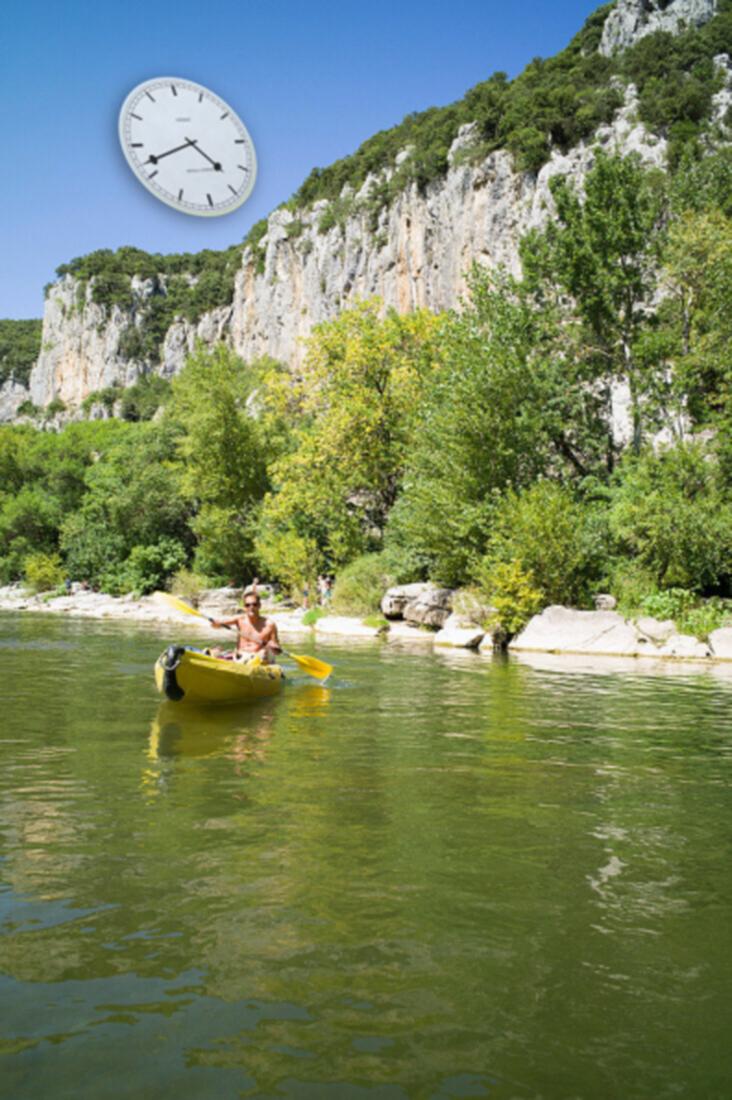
4:42
